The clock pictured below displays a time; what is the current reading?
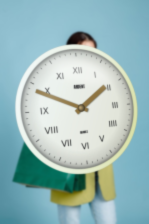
1:49
